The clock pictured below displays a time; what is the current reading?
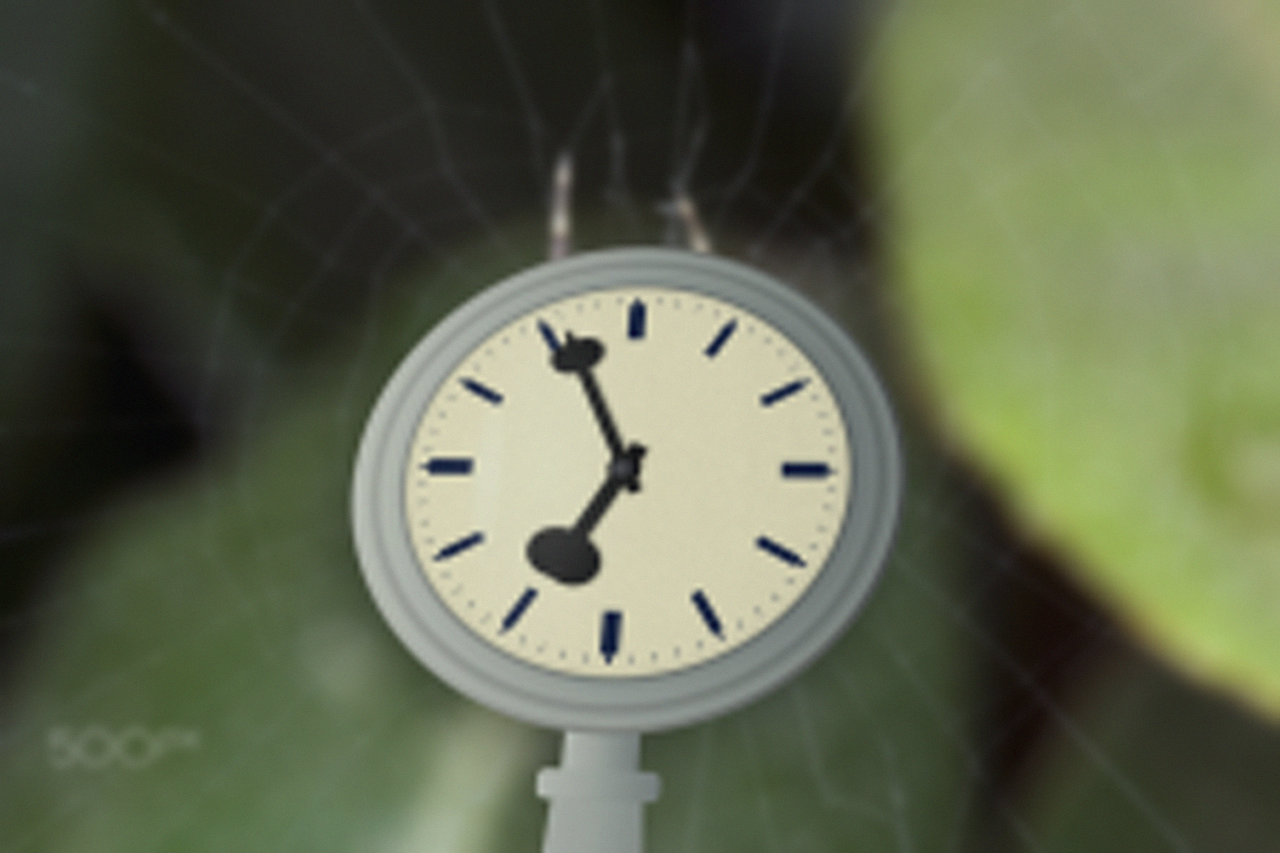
6:56
